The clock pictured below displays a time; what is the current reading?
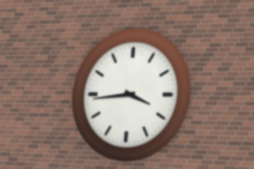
3:44
